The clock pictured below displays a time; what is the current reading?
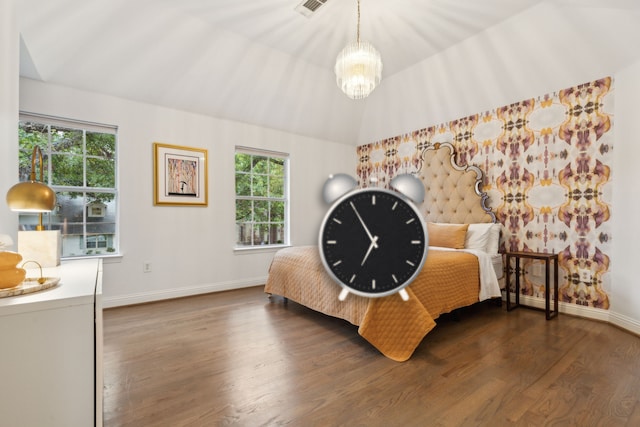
6:55
